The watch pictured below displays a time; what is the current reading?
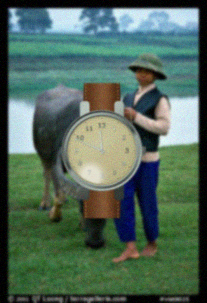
11:49
